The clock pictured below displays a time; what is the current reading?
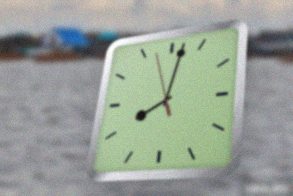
8:01:57
